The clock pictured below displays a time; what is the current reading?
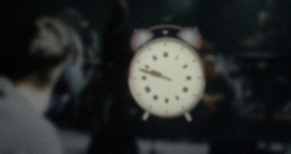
9:48
